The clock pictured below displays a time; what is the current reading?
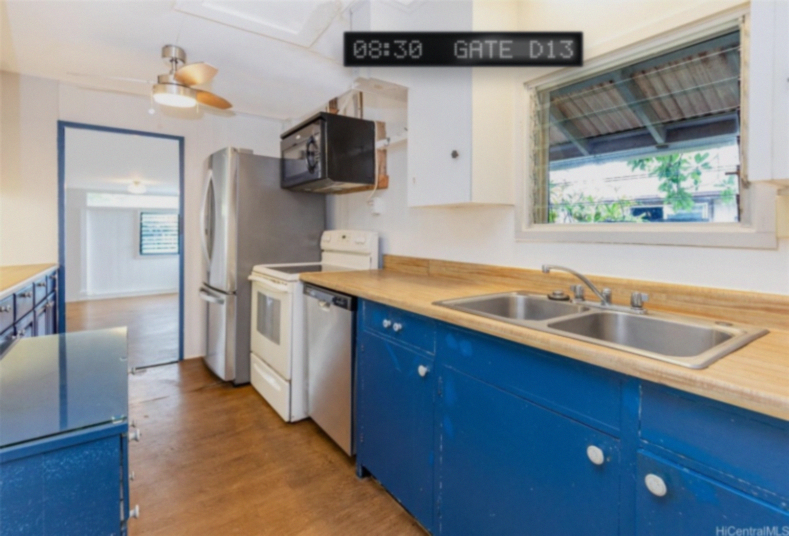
8:30
